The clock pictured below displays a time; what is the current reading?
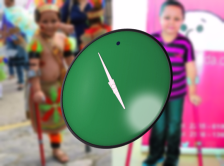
4:55
